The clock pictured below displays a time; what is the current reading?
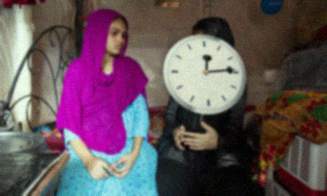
12:14
